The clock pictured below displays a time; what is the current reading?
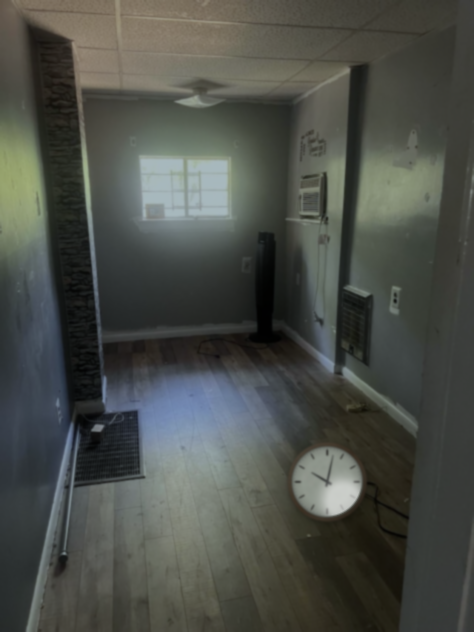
10:02
